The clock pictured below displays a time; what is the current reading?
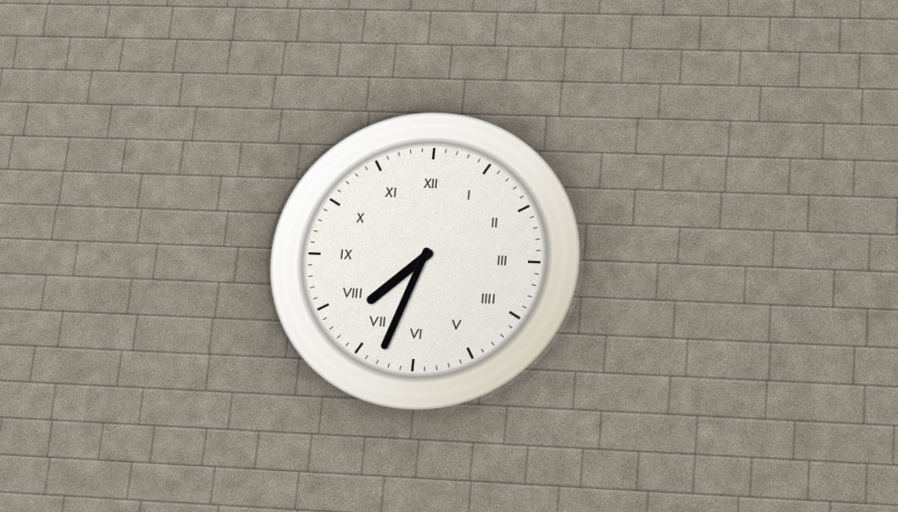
7:33
